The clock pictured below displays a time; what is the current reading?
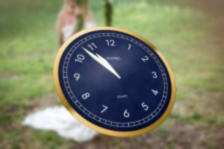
10:53
